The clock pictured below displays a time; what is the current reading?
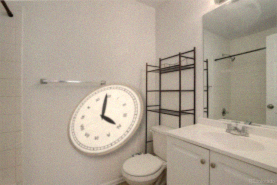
3:59
